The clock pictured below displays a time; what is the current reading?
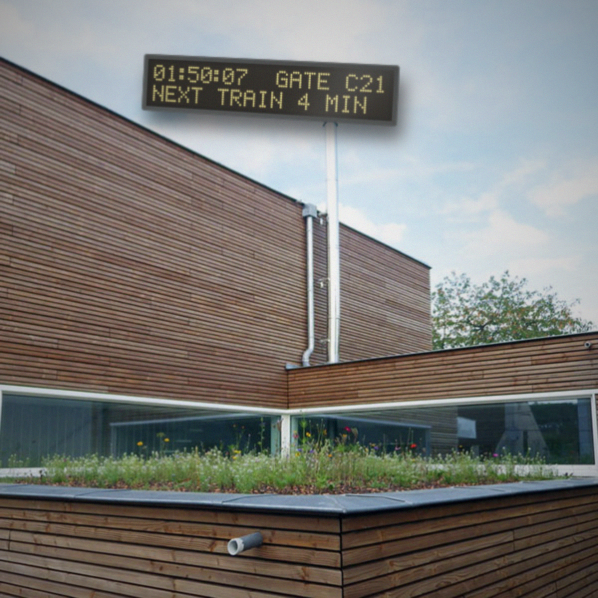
1:50:07
